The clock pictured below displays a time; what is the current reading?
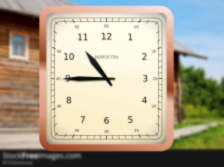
10:45
